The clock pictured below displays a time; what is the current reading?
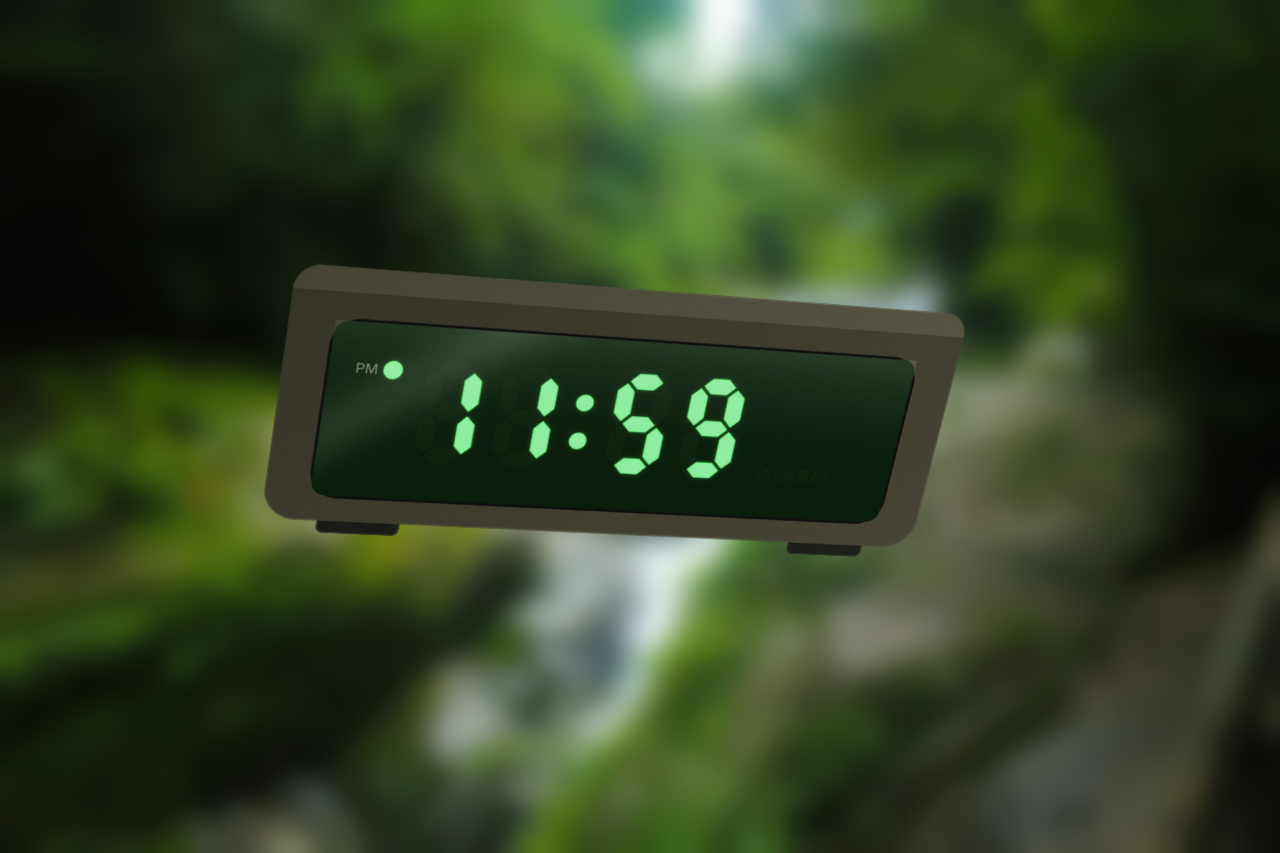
11:59
